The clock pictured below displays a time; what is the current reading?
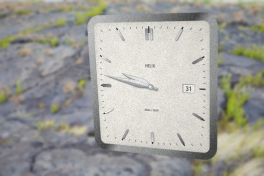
9:47
